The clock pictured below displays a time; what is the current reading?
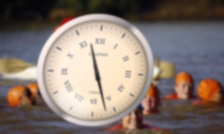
11:27
